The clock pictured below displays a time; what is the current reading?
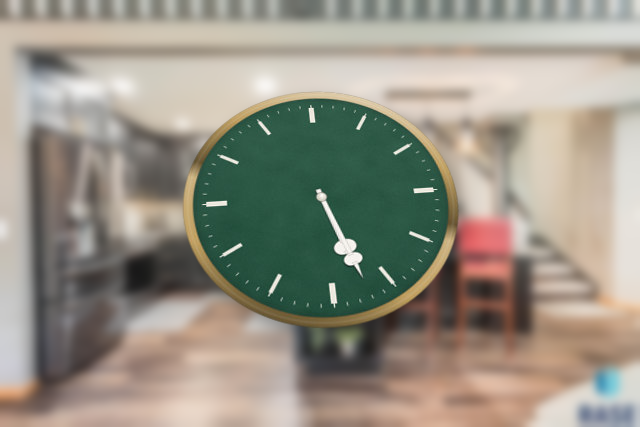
5:27
